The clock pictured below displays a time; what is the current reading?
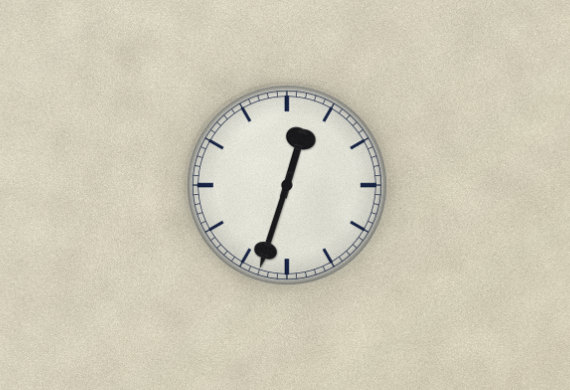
12:33
